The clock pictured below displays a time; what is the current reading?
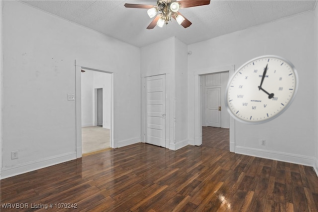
4:00
